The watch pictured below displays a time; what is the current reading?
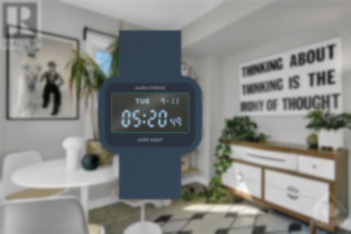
5:20:49
